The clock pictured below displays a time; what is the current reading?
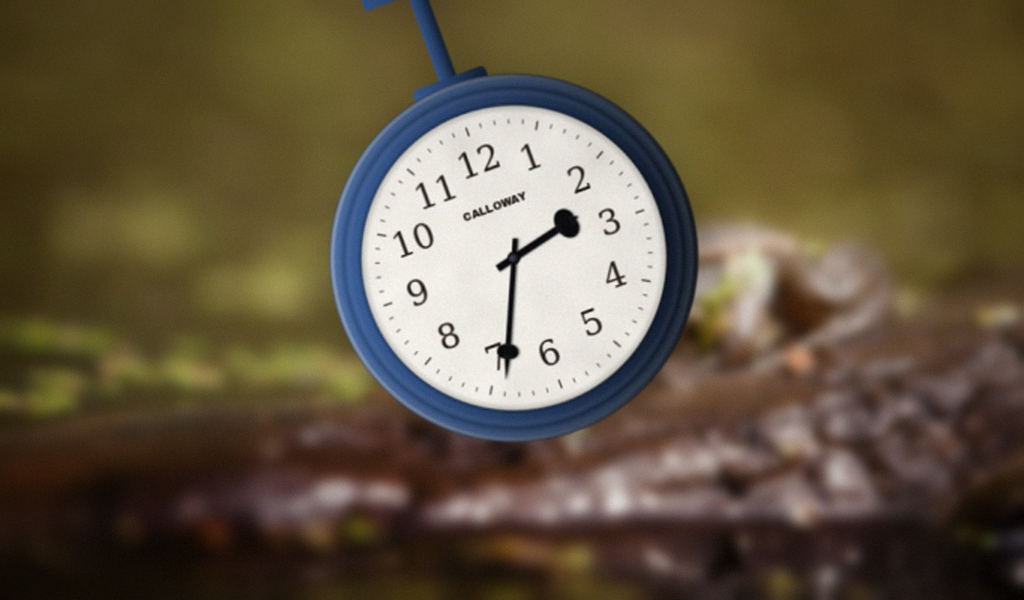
2:34
